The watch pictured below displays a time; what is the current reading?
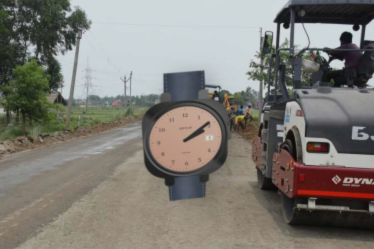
2:09
